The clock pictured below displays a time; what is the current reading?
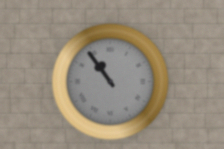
10:54
